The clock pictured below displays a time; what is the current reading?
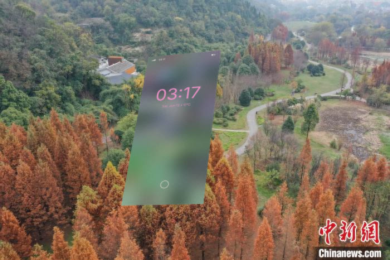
3:17
